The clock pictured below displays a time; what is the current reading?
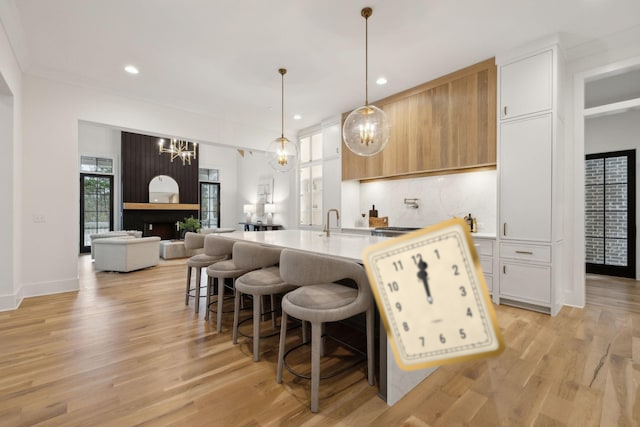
12:01
